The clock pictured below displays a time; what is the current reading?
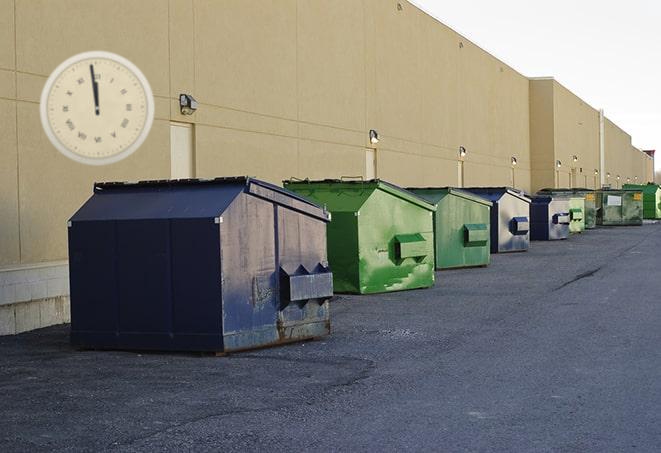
11:59
